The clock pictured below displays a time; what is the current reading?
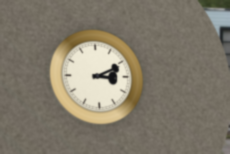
3:11
